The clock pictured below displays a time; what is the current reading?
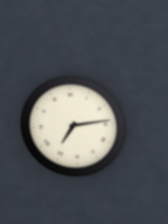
7:14
